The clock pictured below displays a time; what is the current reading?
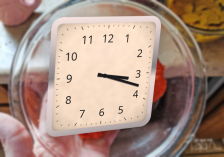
3:18
